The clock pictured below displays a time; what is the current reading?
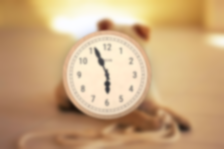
5:56
